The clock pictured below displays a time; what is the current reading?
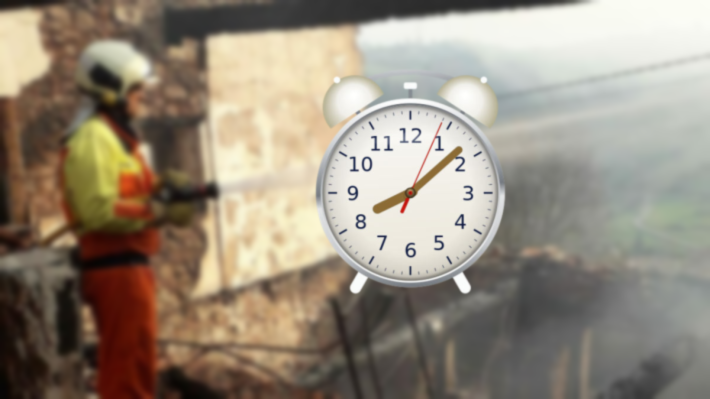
8:08:04
